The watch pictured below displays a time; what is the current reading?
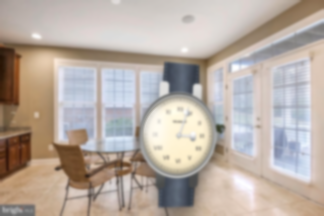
3:03
